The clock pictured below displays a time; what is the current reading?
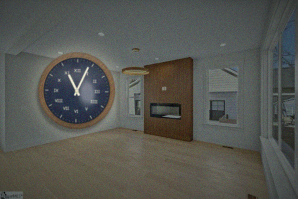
11:04
